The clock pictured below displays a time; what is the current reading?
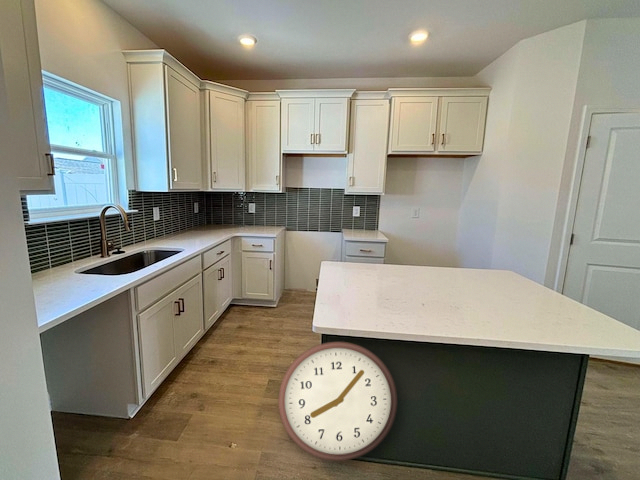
8:07
